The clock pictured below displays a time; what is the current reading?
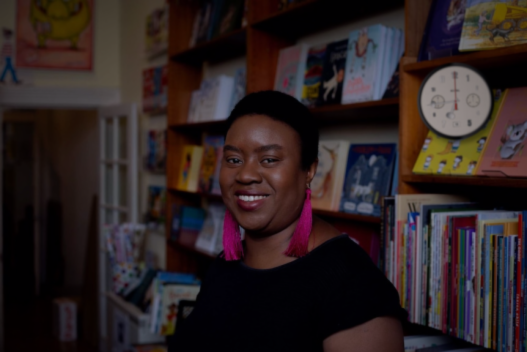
6:44
